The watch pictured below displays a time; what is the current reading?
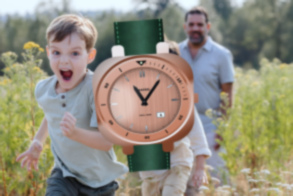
11:06
